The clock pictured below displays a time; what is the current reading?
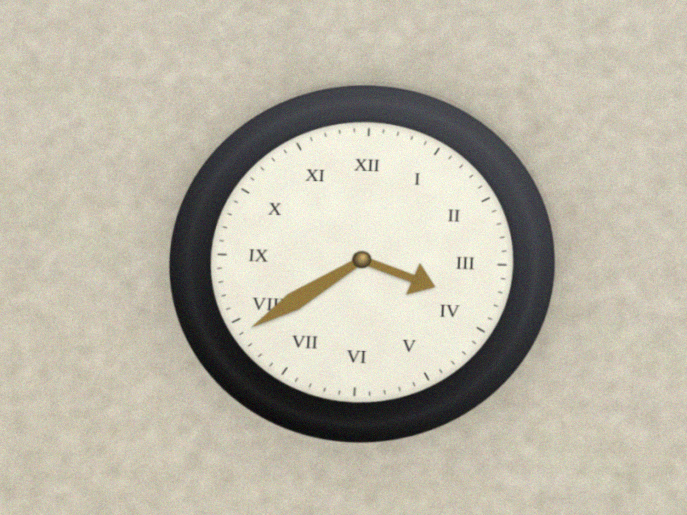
3:39
